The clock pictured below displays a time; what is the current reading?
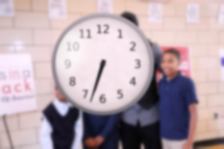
6:33
